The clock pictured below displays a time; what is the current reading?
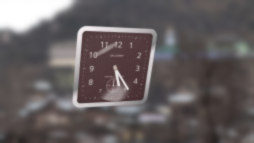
5:24
